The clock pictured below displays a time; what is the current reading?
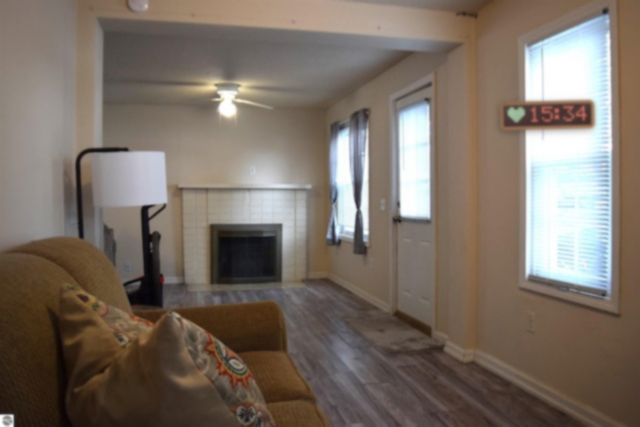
15:34
